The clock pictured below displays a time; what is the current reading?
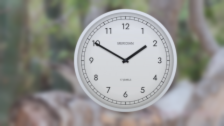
1:50
